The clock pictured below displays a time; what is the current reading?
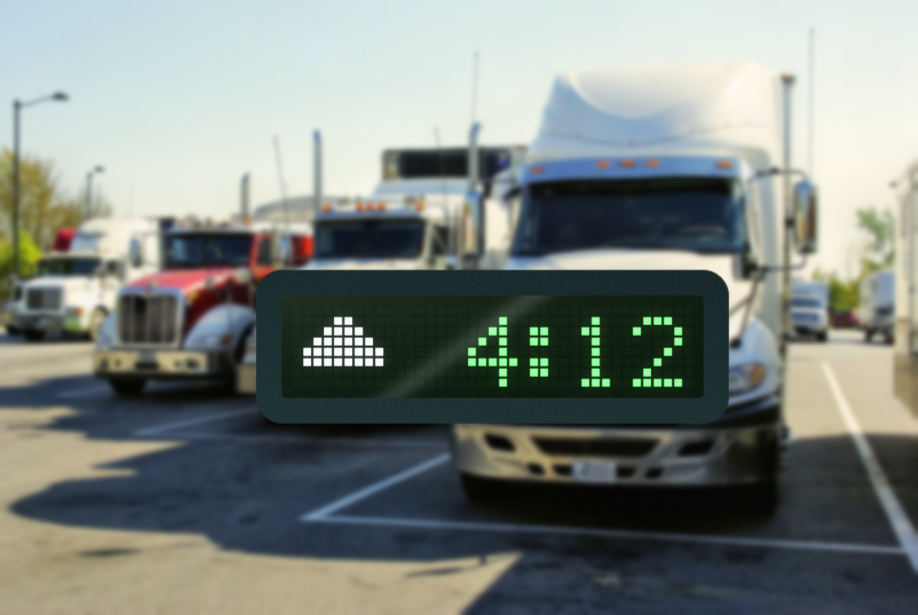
4:12
